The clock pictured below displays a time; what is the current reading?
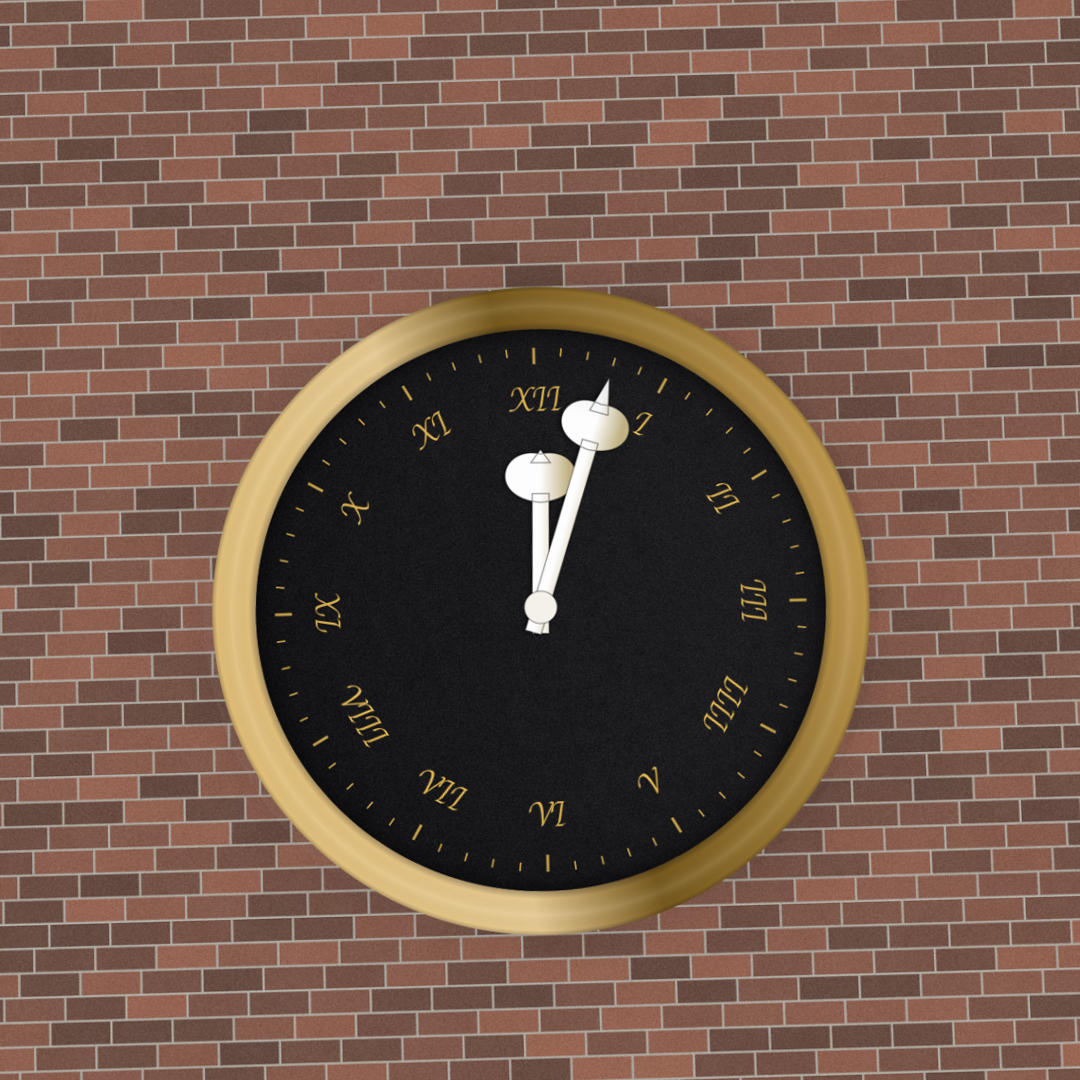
12:03
